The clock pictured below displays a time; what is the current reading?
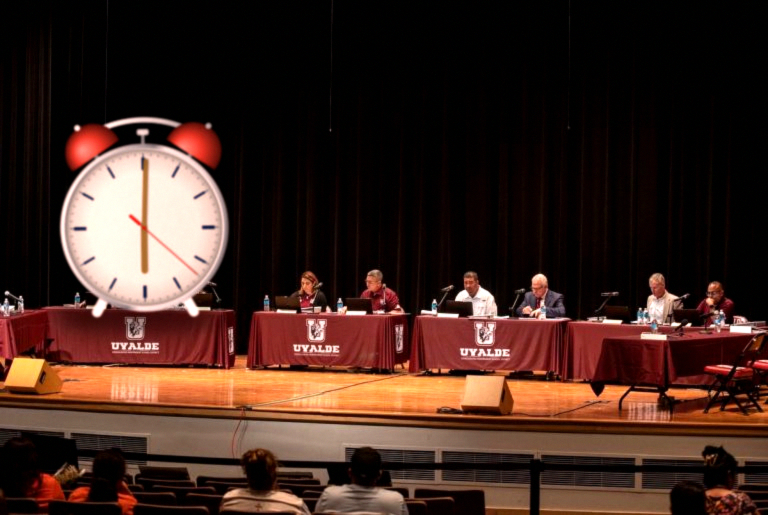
6:00:22
